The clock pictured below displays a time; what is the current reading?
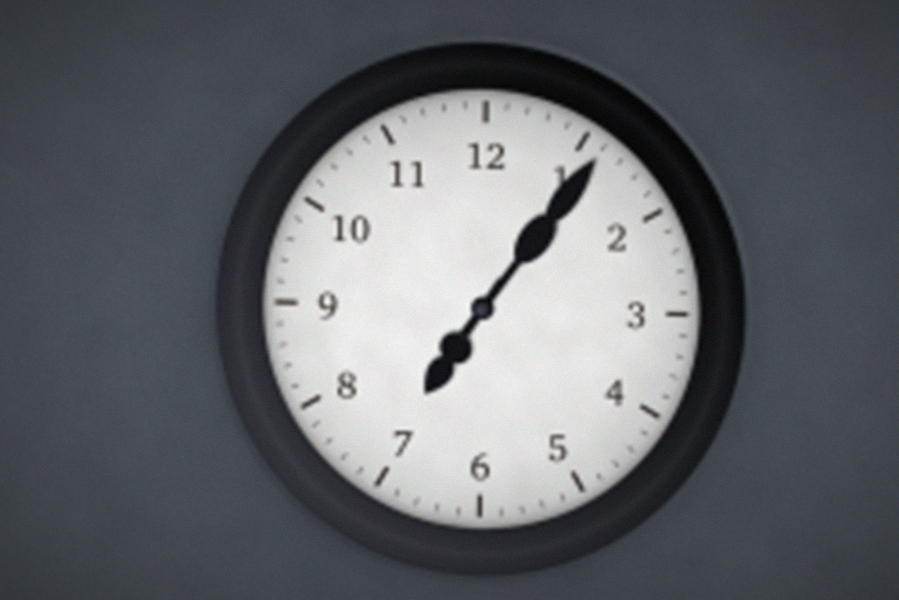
7:06
